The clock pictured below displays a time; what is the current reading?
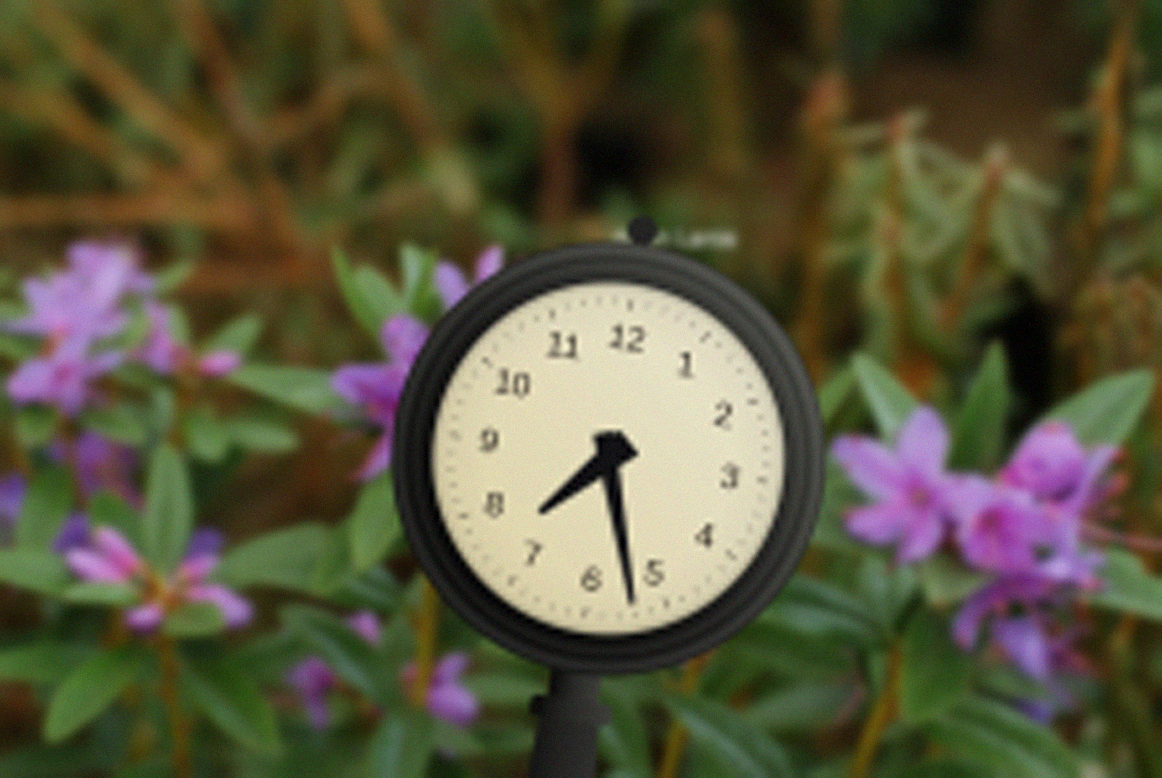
7:27
